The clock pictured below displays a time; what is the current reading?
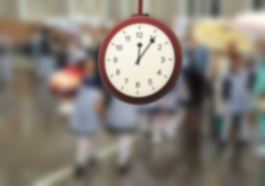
12:06
